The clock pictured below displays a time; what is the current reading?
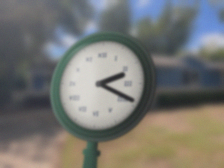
2:19
